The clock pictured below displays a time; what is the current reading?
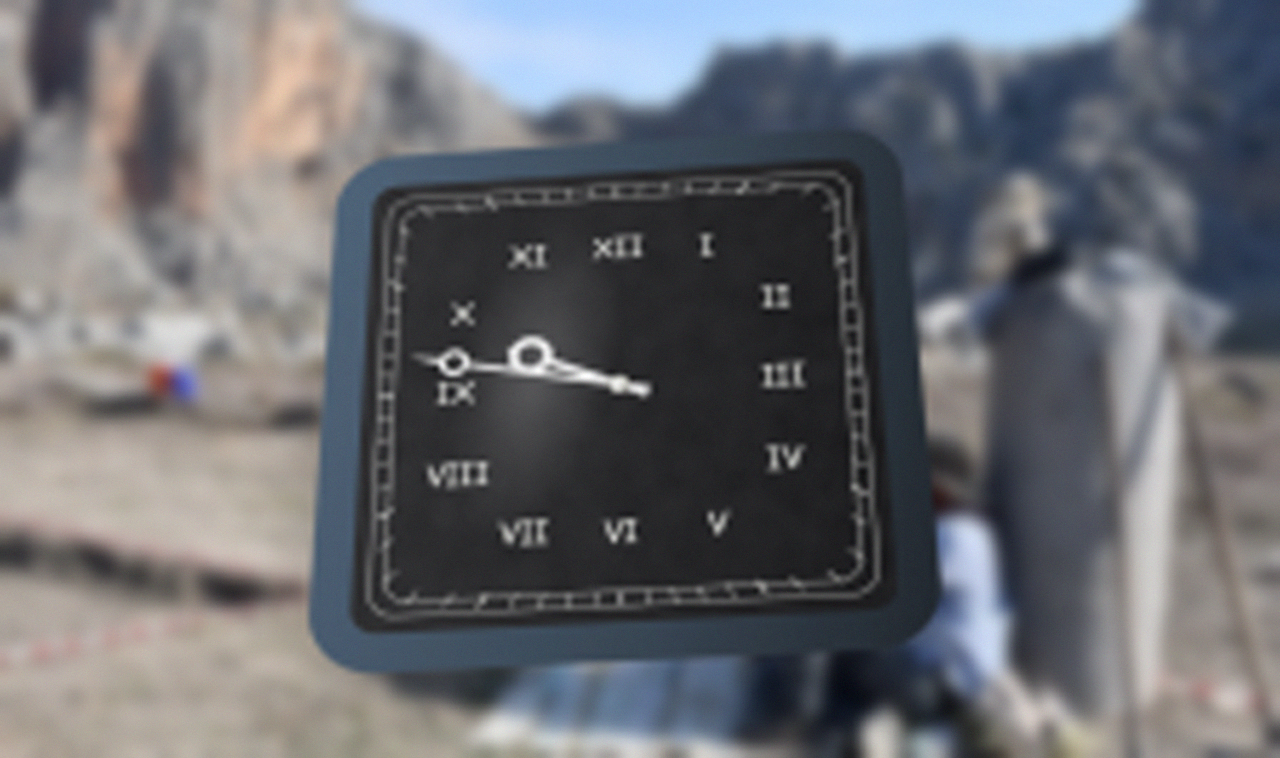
9:47
